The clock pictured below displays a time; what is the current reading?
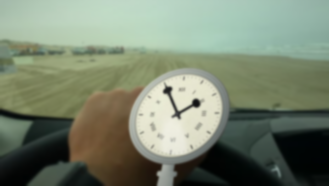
1:55
